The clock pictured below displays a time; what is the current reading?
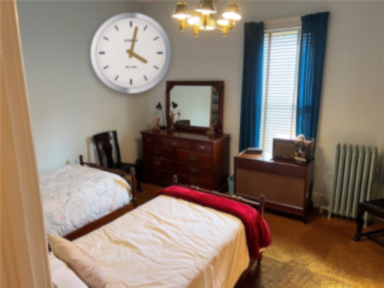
4:02
